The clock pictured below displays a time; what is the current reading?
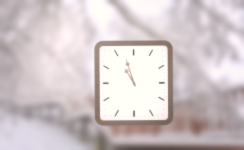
10:57
